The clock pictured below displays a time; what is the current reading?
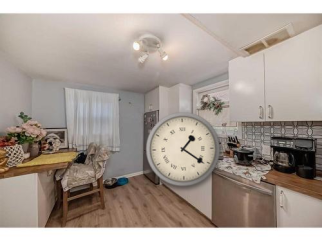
1:21
